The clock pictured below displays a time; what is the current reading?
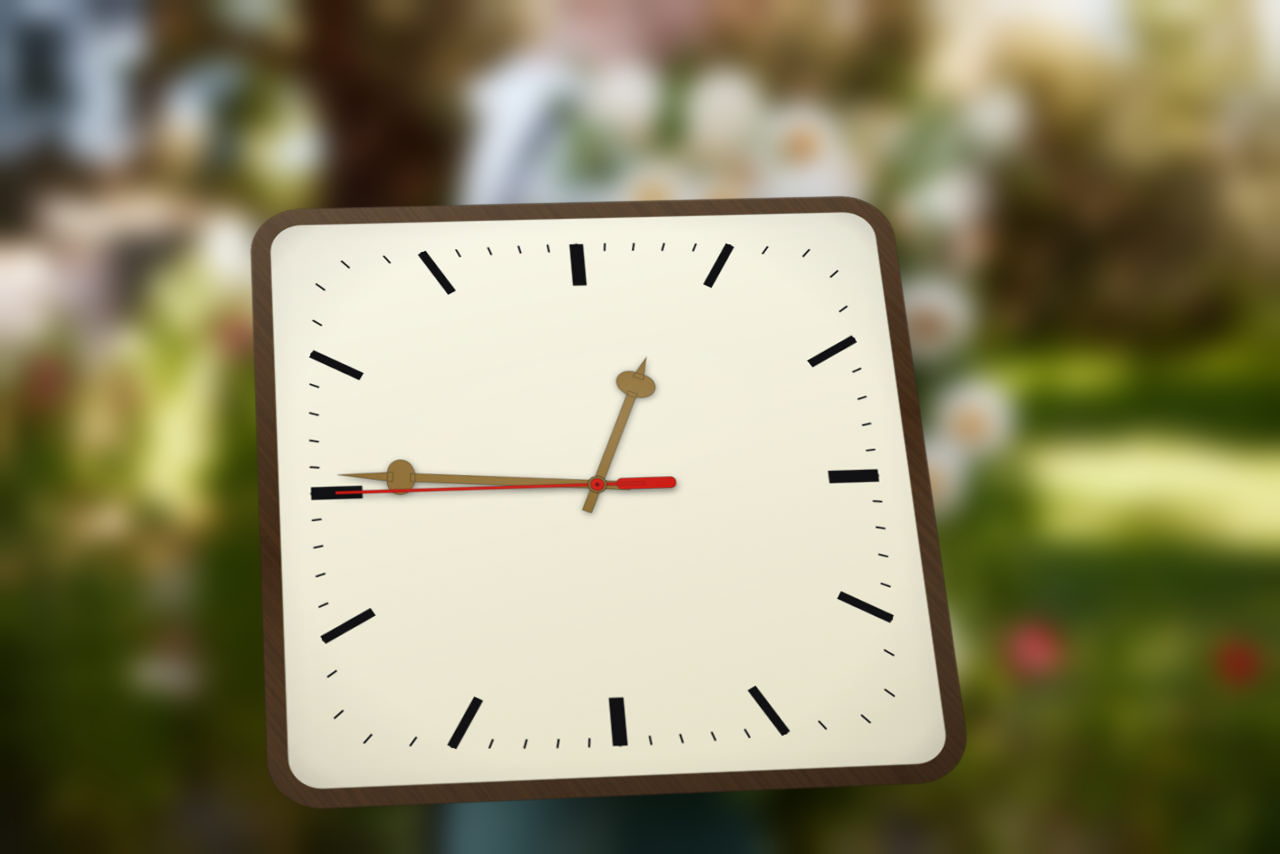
12:45:45
